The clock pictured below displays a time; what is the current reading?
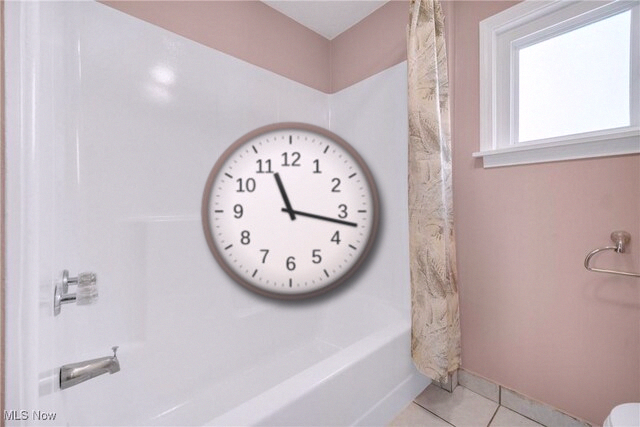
11:17
